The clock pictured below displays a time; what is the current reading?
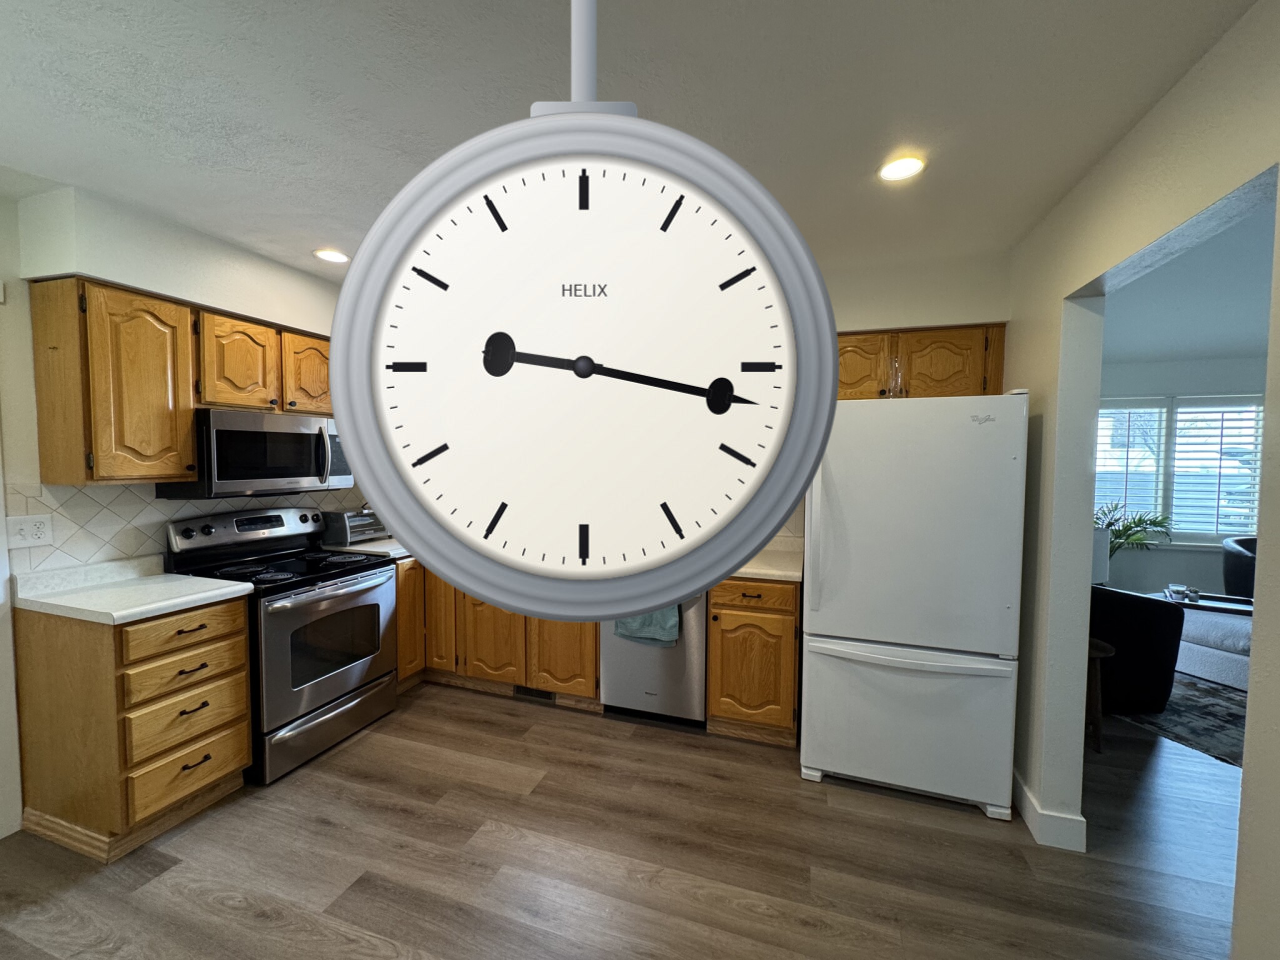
9:17
